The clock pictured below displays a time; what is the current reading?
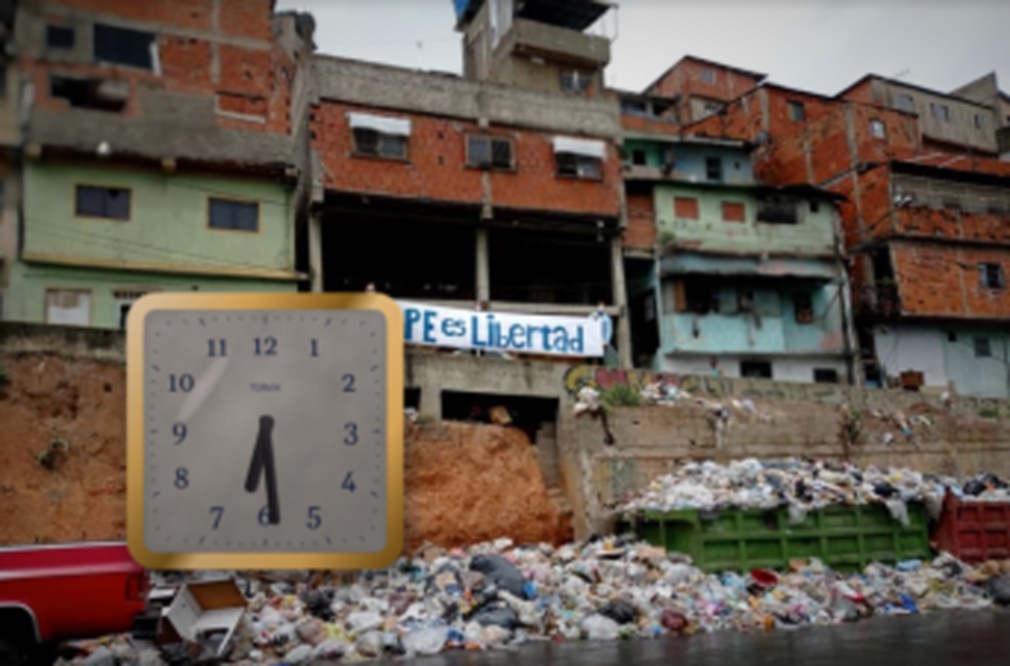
6:29
